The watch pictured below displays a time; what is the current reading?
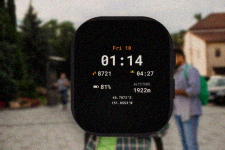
1:14
